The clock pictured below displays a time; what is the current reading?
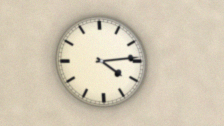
4:14
